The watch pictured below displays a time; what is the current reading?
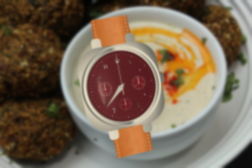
7:38
